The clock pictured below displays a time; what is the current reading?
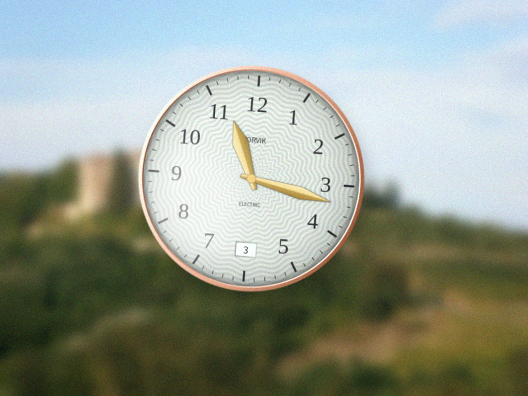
11:17
